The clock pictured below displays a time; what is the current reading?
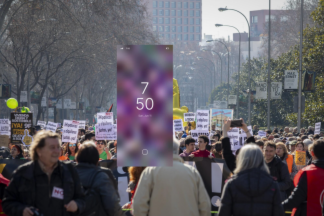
7:50
